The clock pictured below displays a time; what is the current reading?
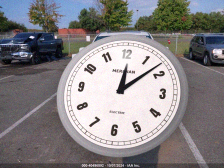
12:08
